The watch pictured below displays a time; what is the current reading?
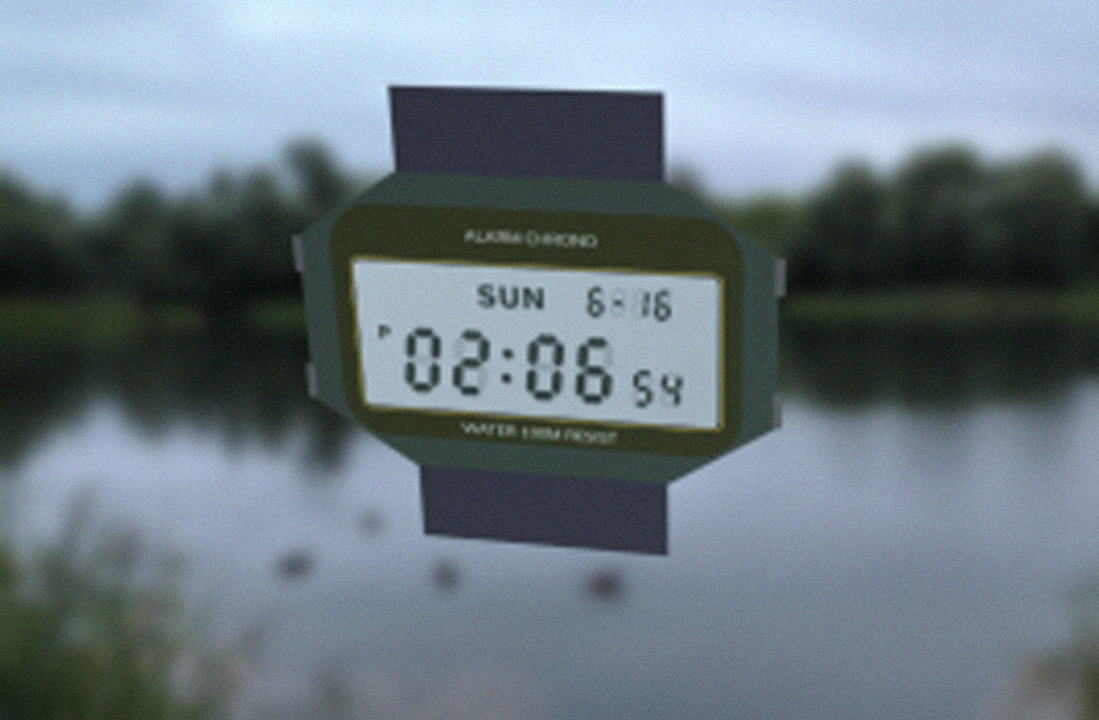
2:06:54
